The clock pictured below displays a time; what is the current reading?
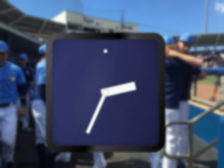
2:34
